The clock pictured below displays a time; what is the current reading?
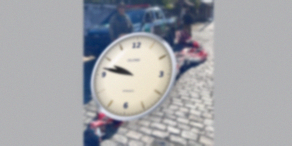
9:47
